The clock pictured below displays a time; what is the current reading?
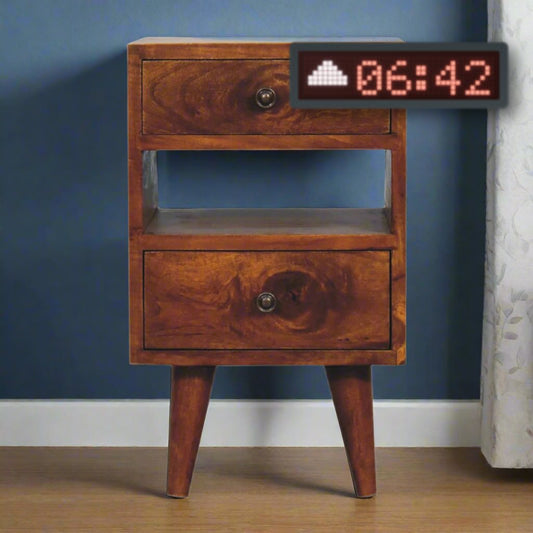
6:42
